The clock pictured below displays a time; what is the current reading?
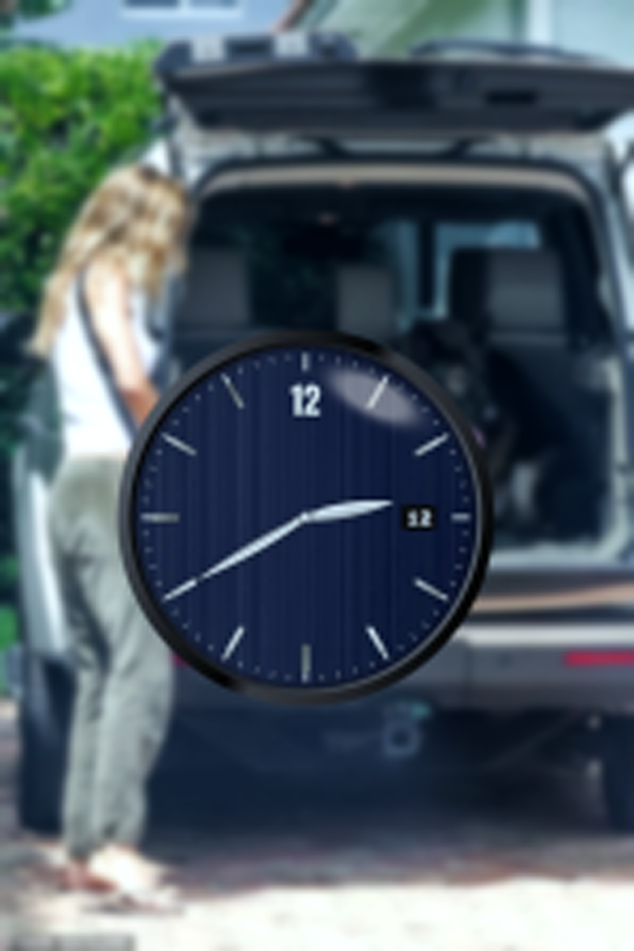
2:40
